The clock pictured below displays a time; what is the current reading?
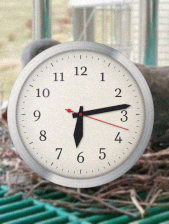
6:13:18
